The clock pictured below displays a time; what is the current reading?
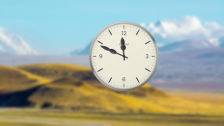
11:49
